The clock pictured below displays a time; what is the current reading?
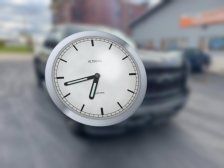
6:43
